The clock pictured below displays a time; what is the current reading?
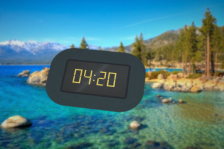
4:20
